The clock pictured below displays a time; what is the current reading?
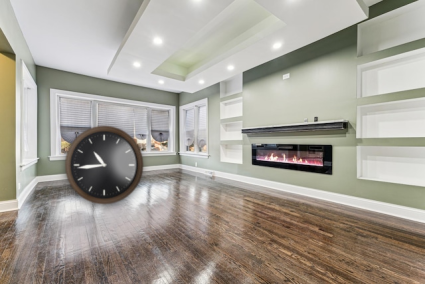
10:44
